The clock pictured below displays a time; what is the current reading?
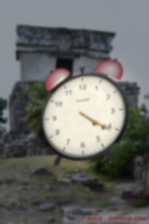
4:21
